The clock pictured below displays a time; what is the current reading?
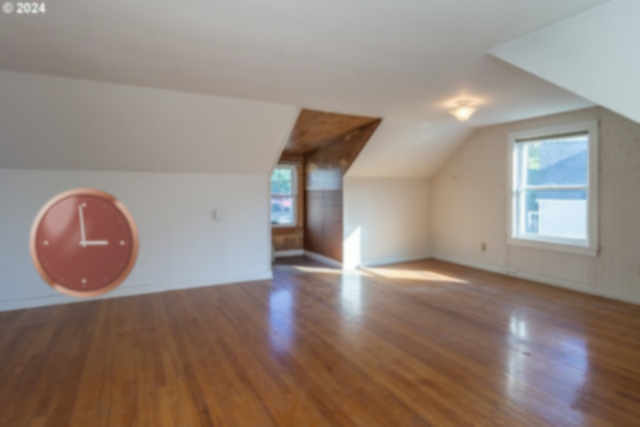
2:59
